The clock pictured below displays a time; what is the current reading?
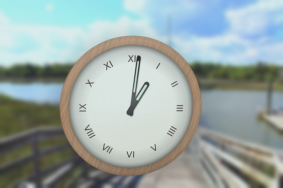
1:01
